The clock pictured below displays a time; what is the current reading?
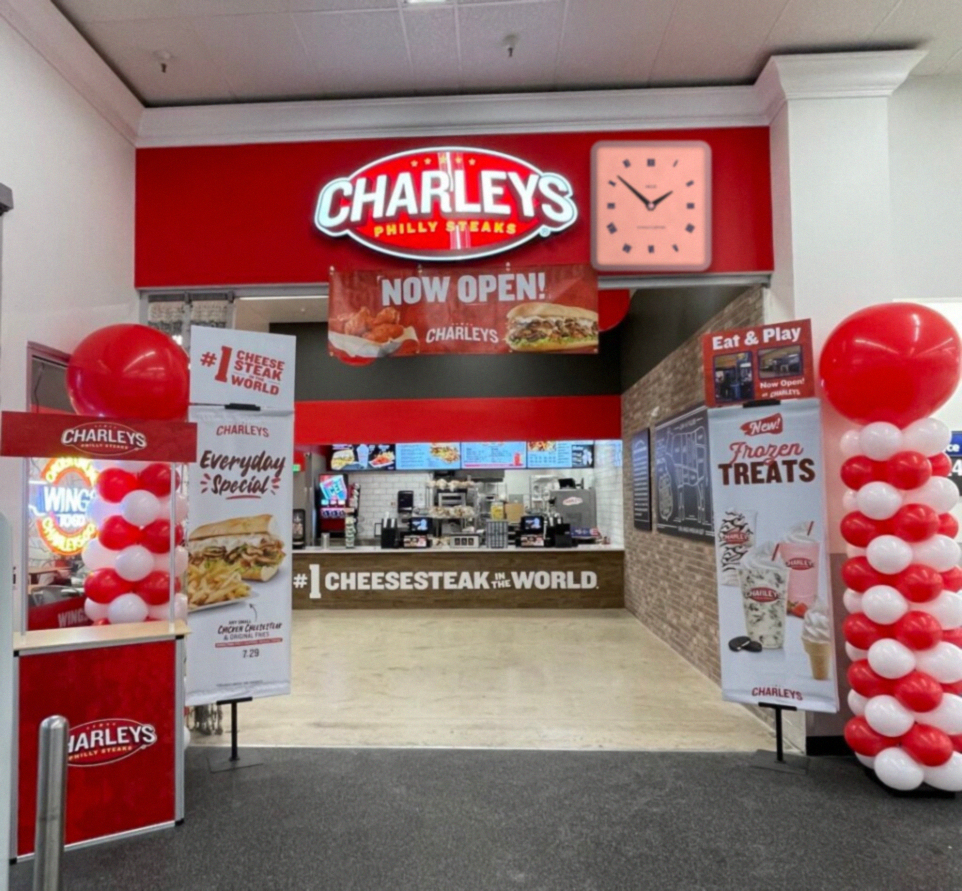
1:52
